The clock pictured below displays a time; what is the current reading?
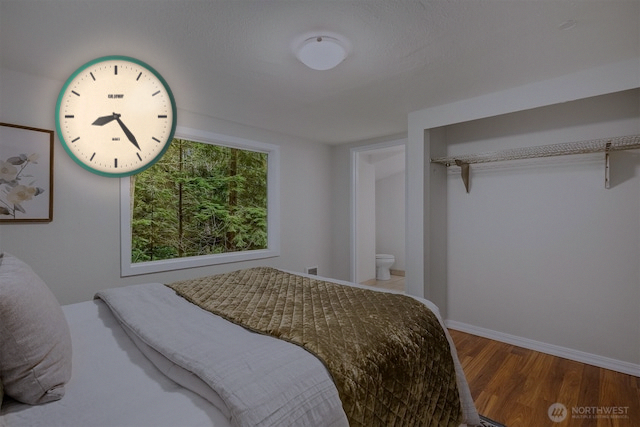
8:24
